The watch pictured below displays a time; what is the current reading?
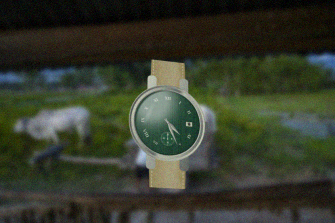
4:26
